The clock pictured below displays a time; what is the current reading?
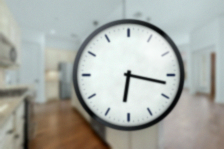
6:17
